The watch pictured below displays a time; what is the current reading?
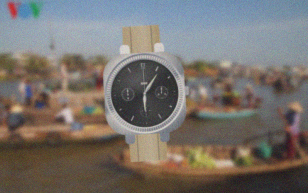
6:06
